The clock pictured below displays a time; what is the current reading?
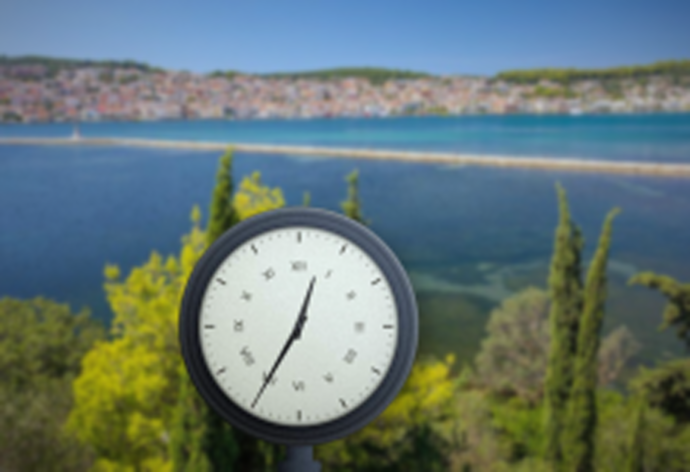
12:35
